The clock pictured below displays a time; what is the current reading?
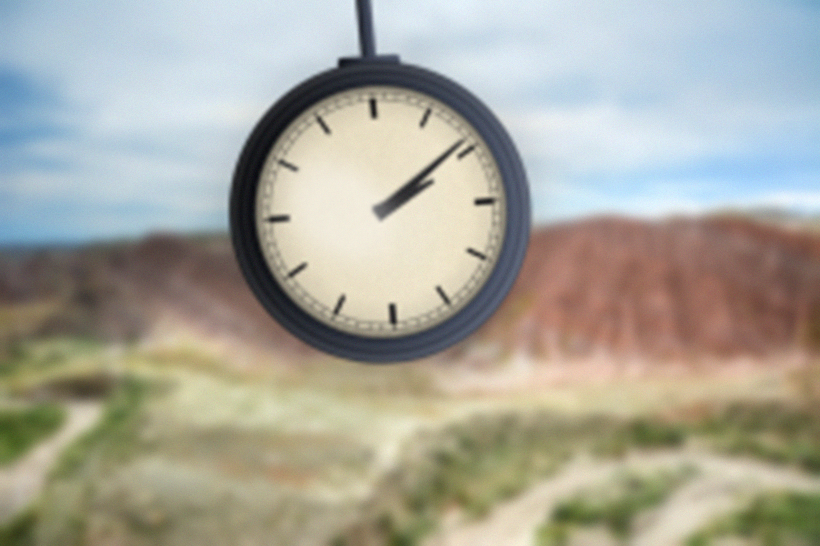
2:09
